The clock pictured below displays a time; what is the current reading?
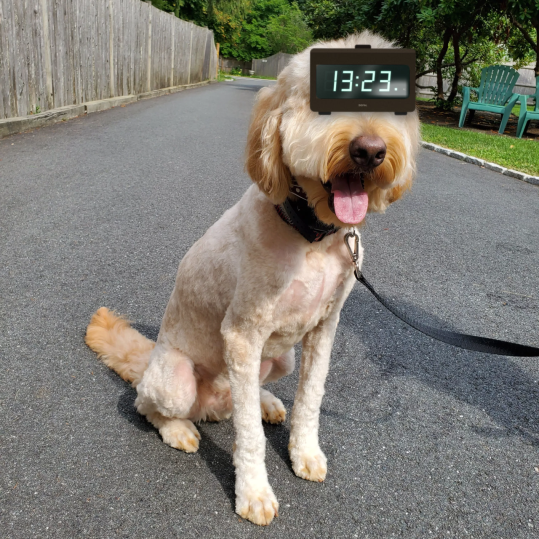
13:23
